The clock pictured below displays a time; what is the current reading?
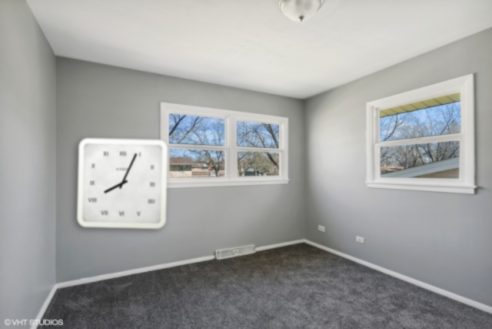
8:04
